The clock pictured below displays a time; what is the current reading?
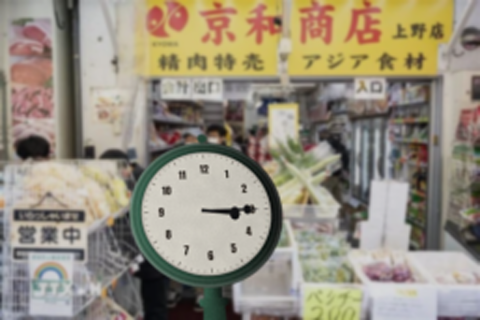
3:15
